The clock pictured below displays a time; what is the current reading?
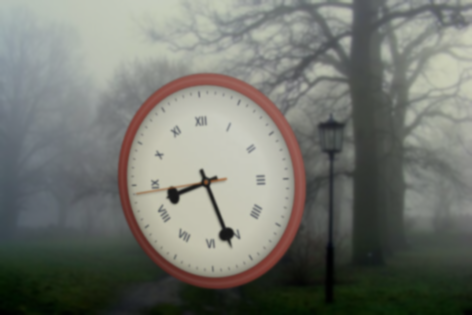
8:26:44
